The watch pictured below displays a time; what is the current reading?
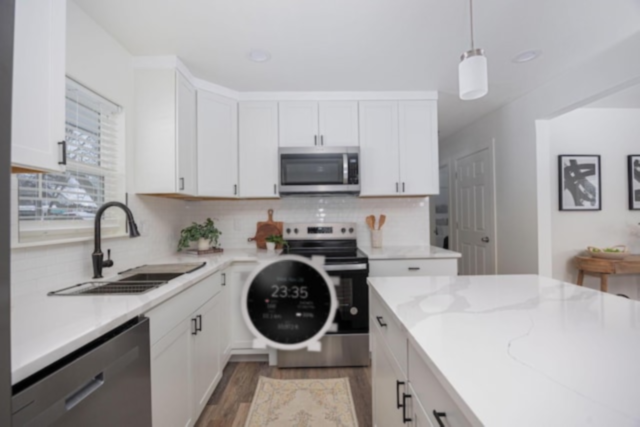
23:35
